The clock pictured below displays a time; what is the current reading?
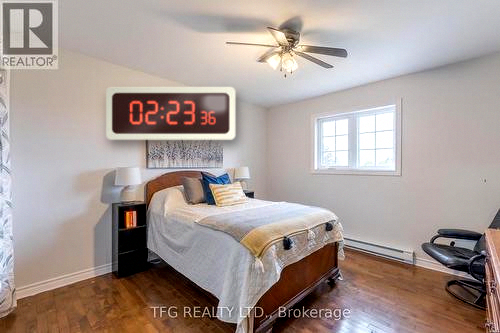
2:23:36
